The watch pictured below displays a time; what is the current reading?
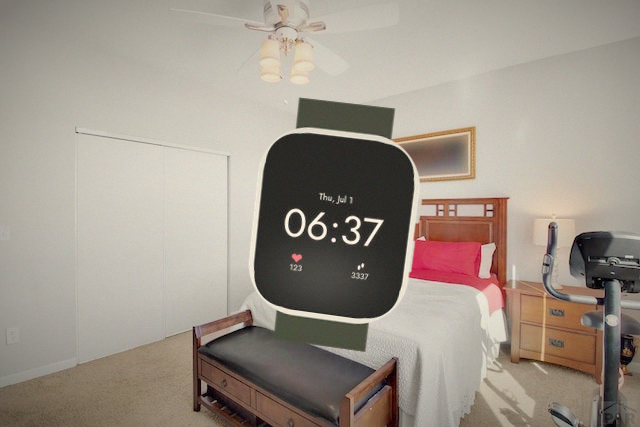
6:37
